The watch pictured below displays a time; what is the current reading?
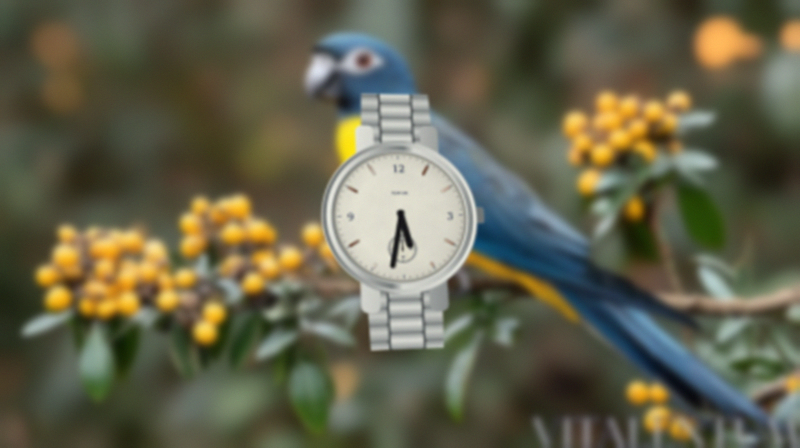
5:32
